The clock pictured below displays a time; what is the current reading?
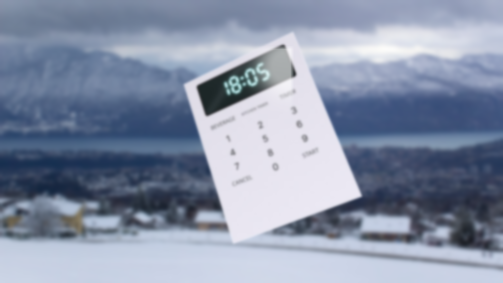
18:05
